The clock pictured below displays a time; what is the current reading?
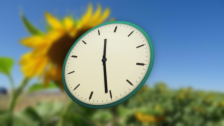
11:26
